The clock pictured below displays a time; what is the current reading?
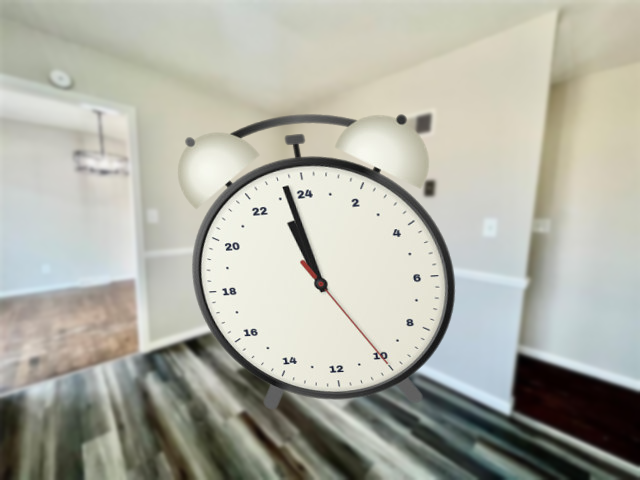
22:58:25
